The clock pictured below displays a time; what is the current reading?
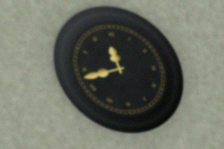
11:43
